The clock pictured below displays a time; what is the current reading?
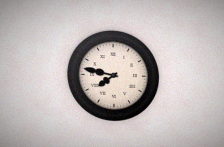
7:47
